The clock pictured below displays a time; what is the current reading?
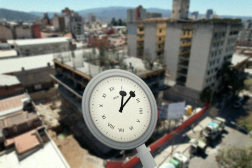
1:11
